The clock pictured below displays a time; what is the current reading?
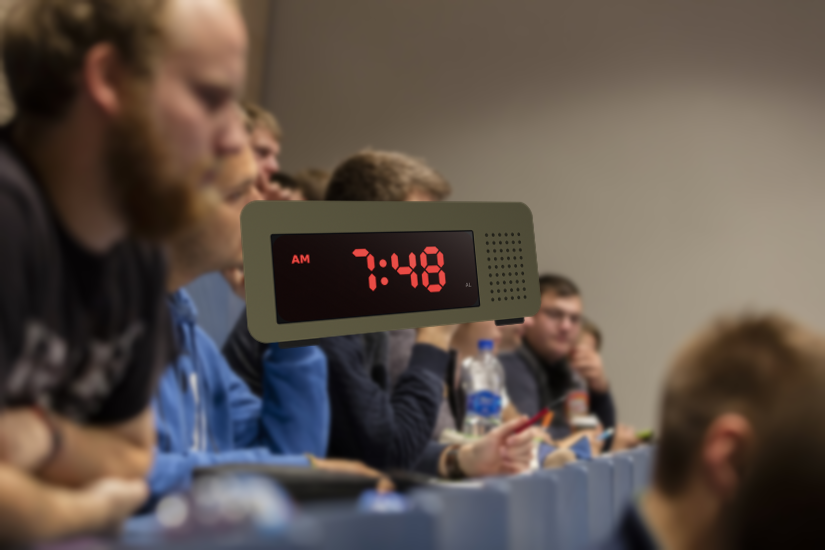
7:48
